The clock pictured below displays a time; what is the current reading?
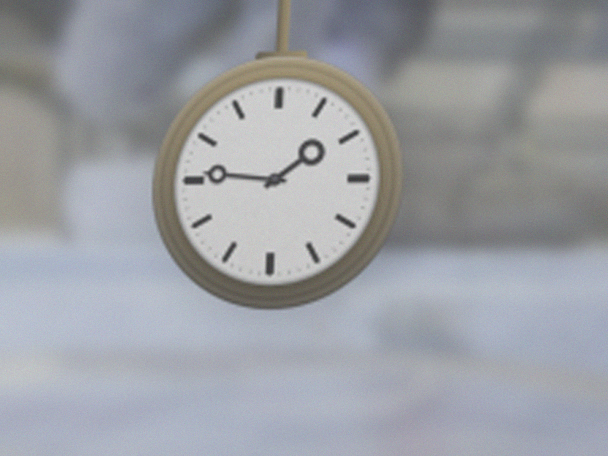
1:46
